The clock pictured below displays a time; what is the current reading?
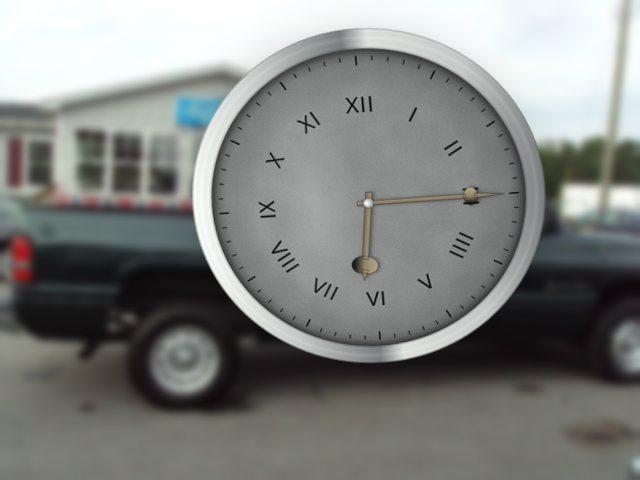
6:15
